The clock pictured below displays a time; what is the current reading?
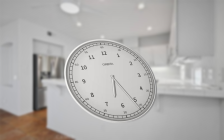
6:26
